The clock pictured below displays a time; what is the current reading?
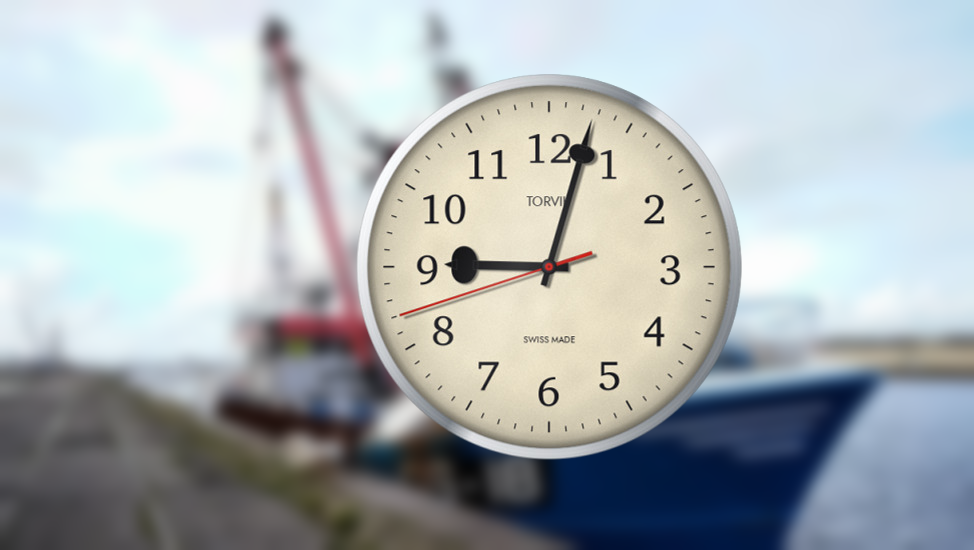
9:02:42
